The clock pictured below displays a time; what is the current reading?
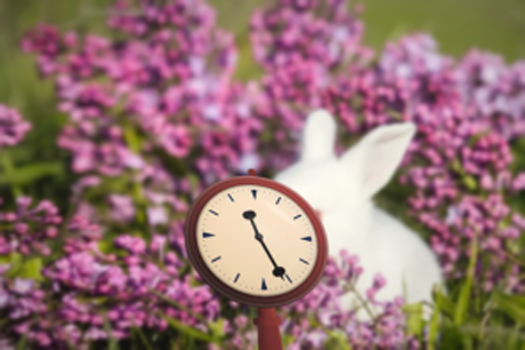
11:26
